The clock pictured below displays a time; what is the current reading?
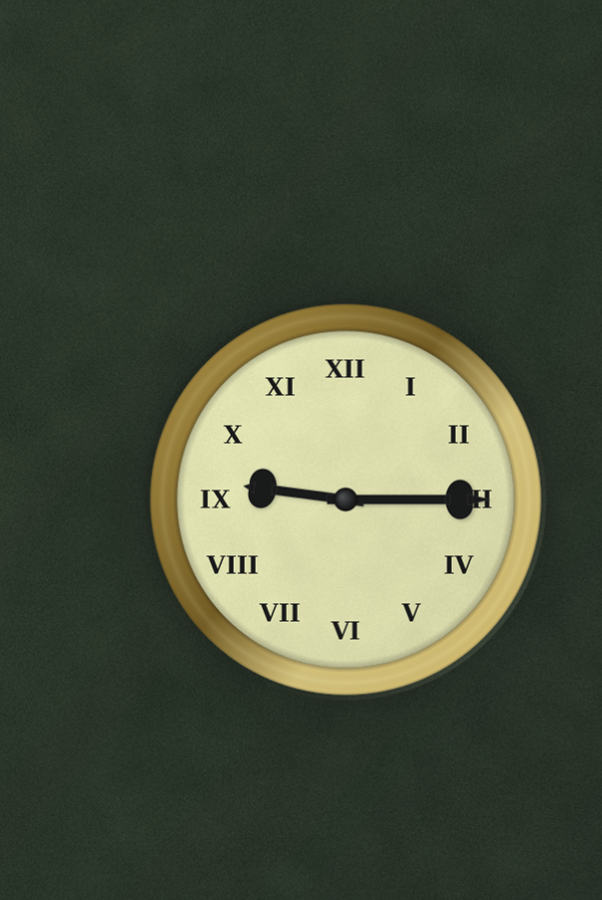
9:15
